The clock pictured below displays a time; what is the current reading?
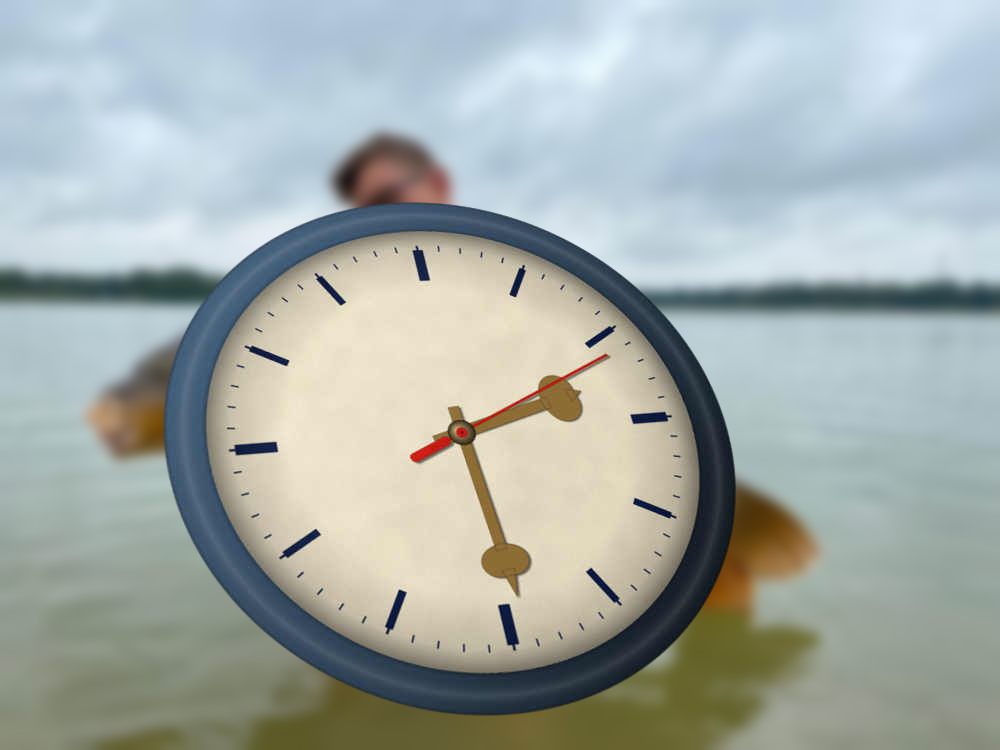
2:29:11
